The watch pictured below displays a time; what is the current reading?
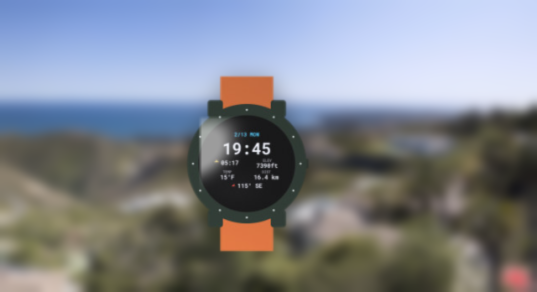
19:45
